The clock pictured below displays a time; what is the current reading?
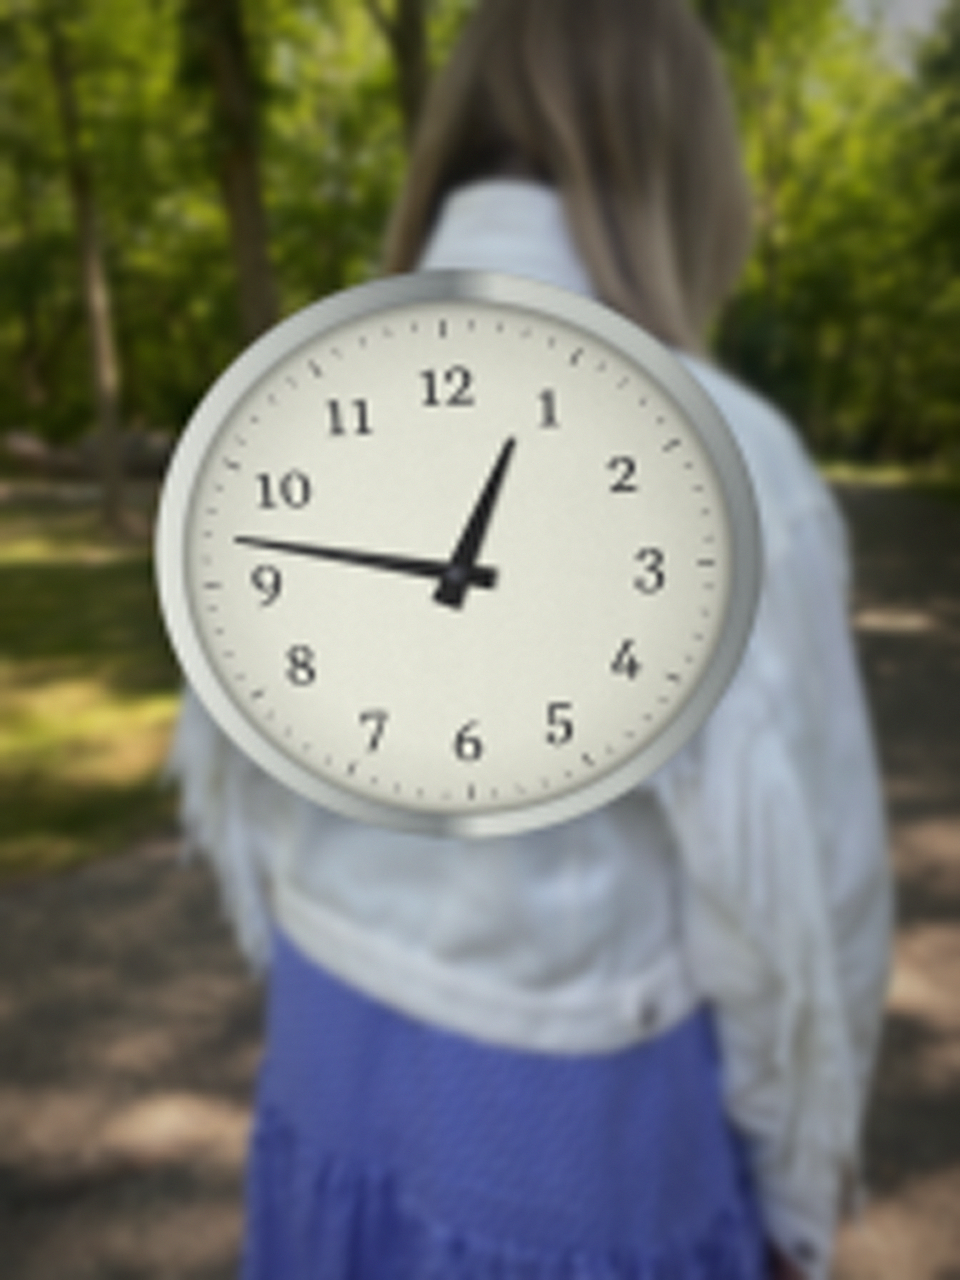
12:47
